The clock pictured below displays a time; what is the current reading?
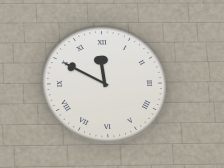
11:50
